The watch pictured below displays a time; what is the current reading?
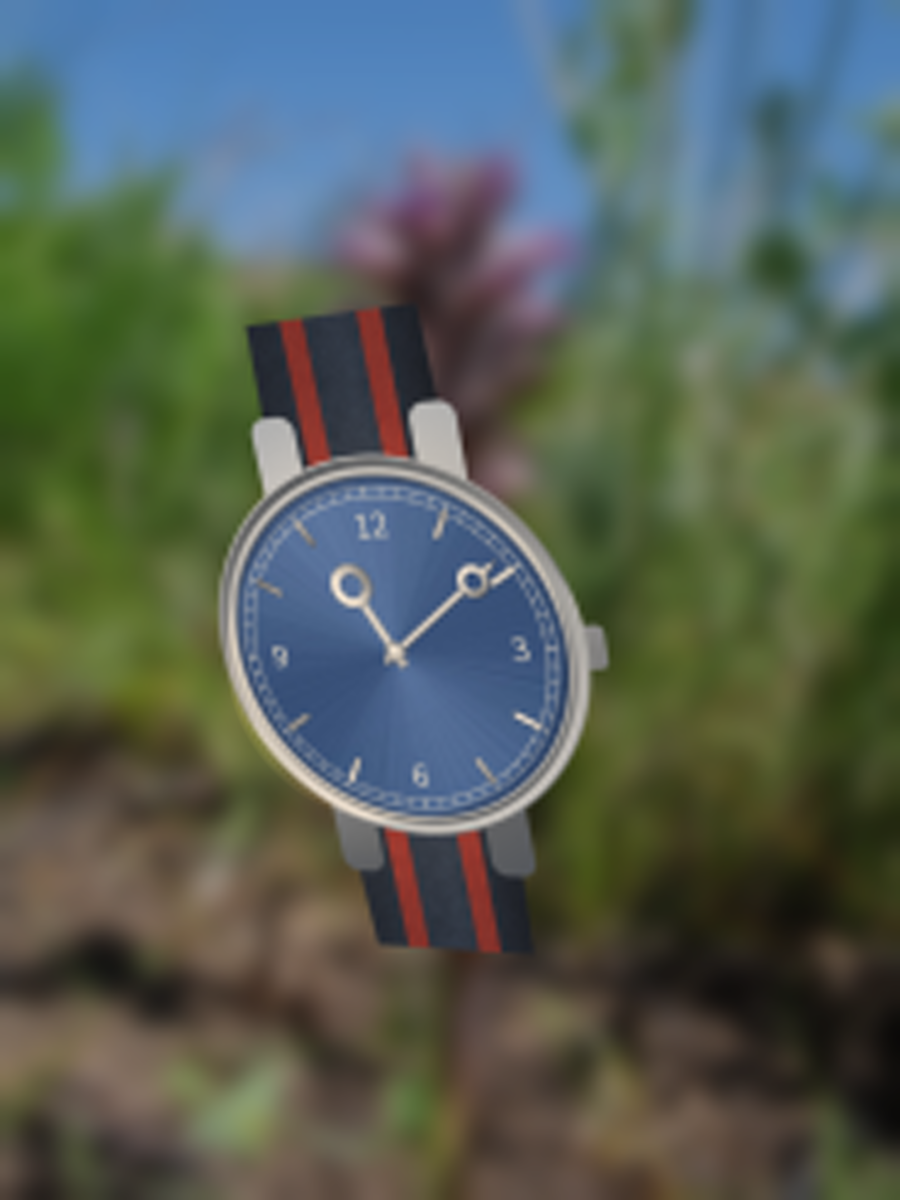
11:09
